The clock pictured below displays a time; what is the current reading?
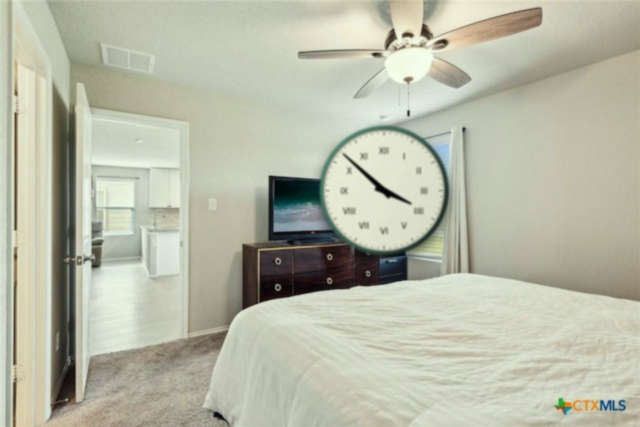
3:52
